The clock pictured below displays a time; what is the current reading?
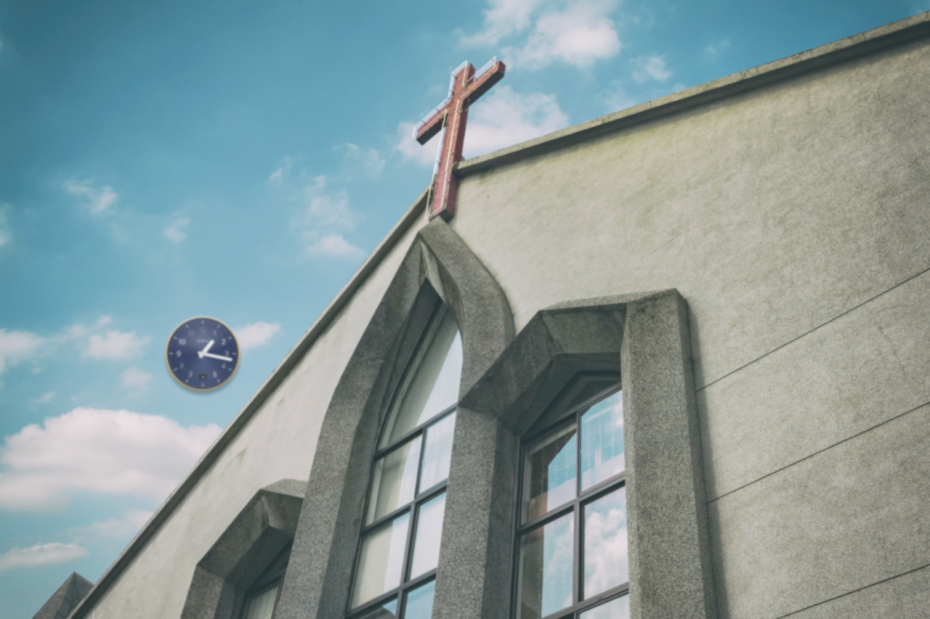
1:17
